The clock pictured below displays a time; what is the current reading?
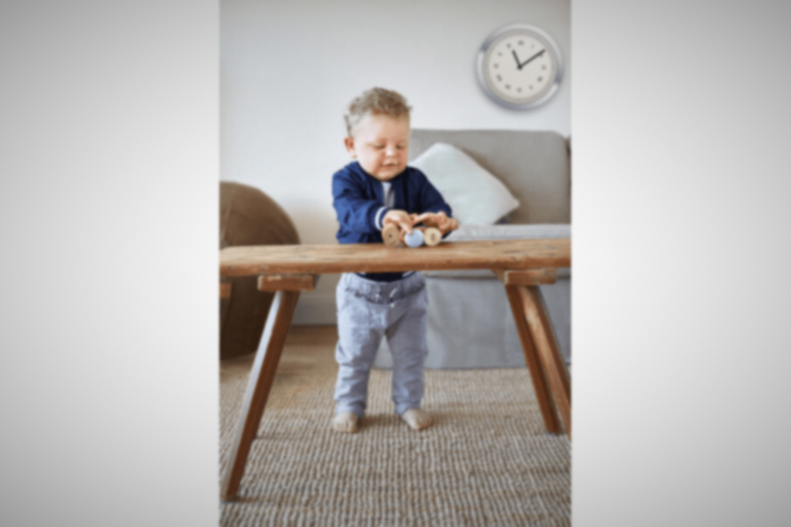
11:09
